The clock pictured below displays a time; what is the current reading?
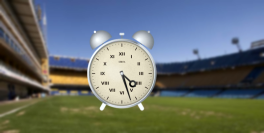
4:27
